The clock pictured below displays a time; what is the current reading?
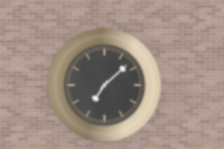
7:08
